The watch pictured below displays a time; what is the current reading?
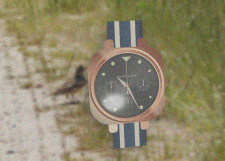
10:26
